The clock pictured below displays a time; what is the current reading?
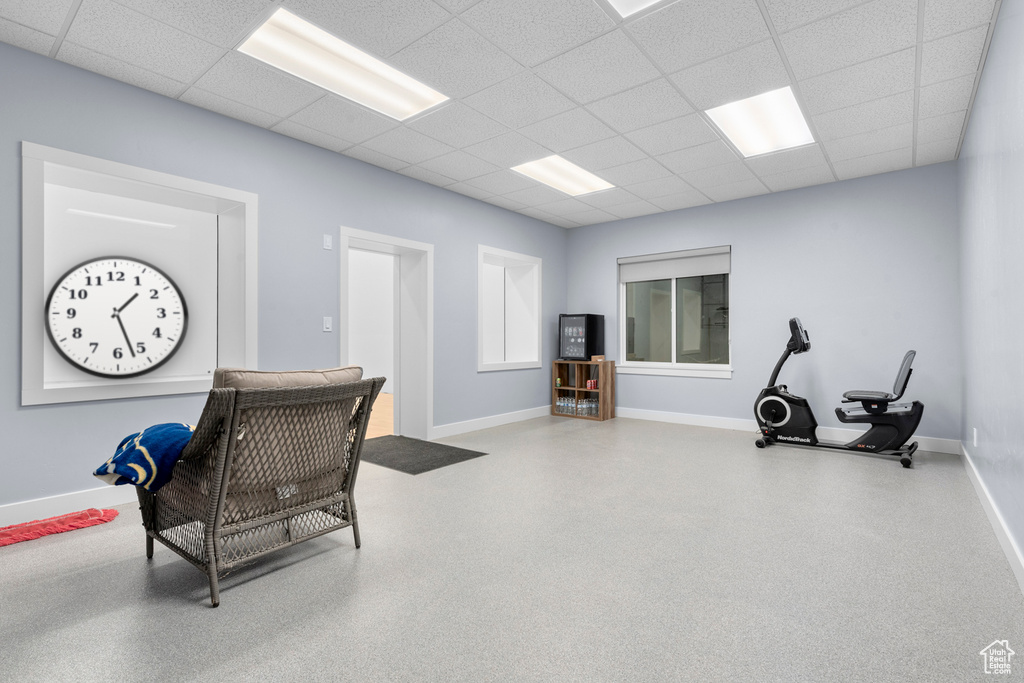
1:27
